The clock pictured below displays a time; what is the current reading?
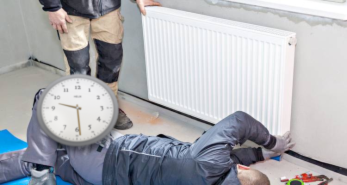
9:29
